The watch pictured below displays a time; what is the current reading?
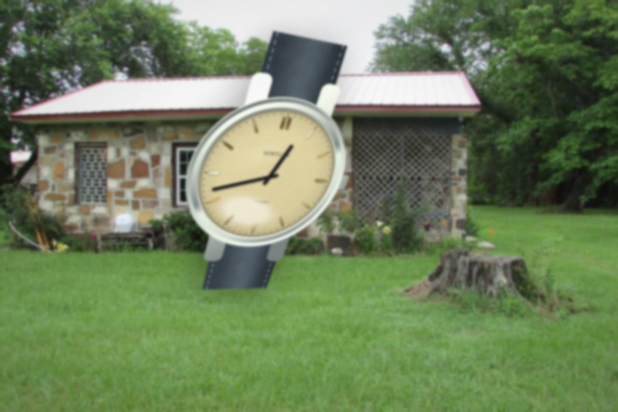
12:42
